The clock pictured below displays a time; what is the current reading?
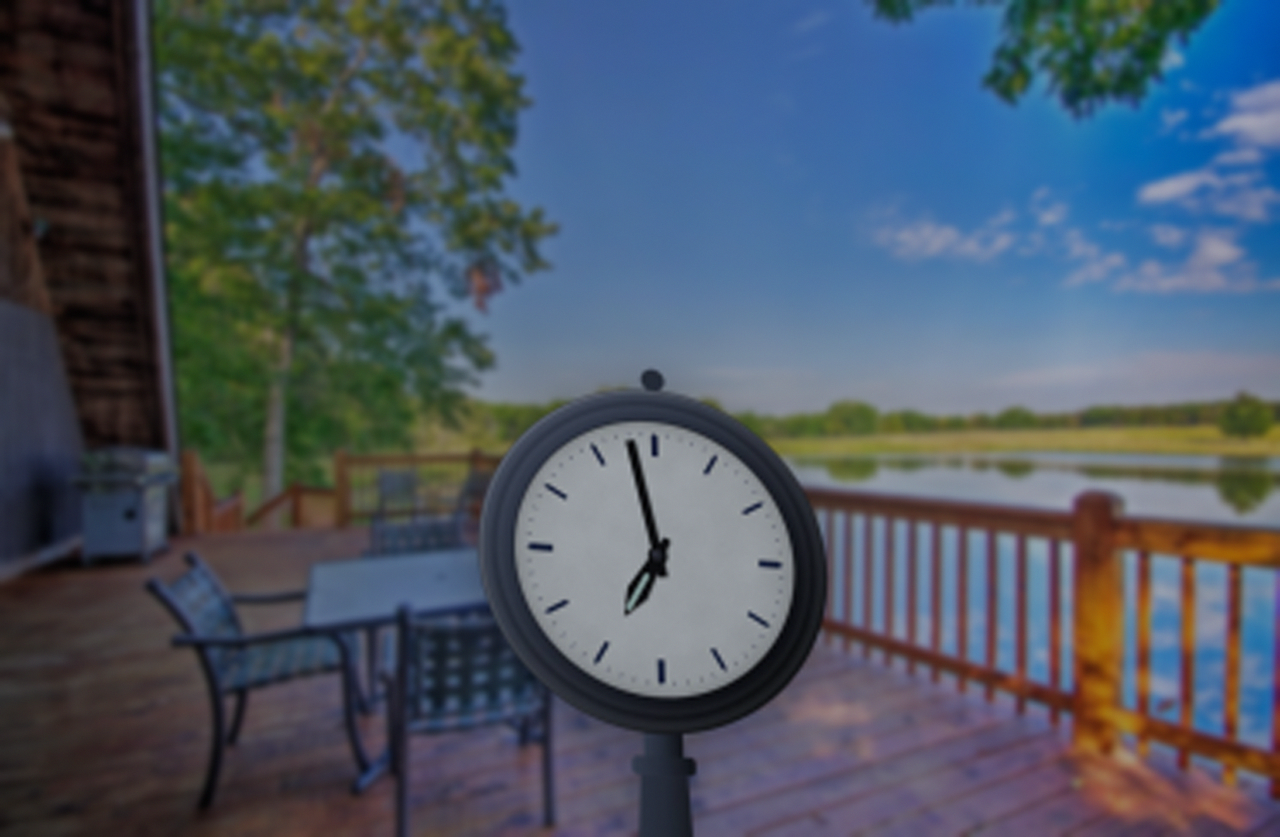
6:58
